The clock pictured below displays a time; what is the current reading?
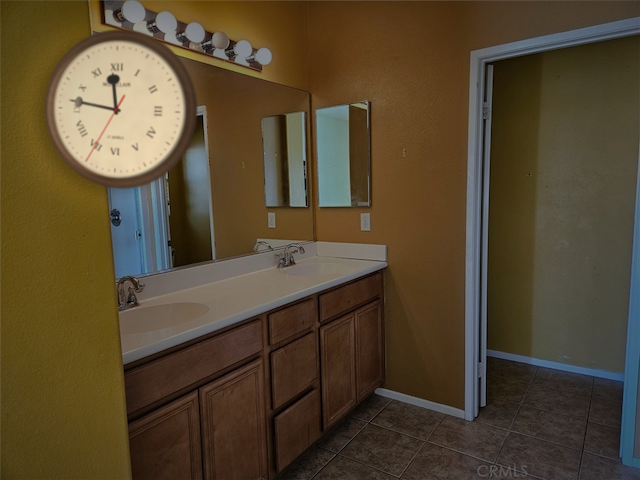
11:46:35
